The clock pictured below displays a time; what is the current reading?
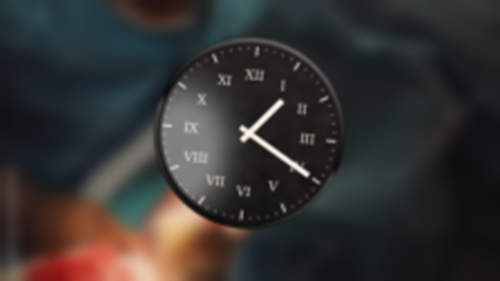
1:20
